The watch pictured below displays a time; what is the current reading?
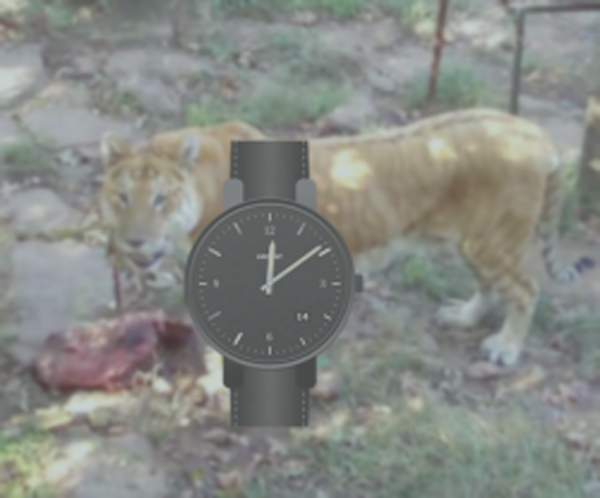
12:09
